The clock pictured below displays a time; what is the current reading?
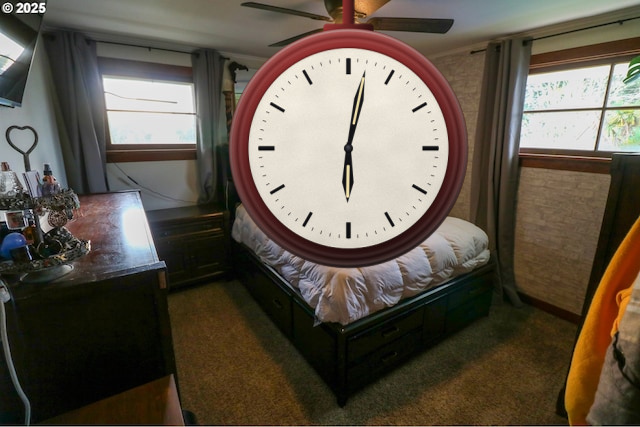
6:02
